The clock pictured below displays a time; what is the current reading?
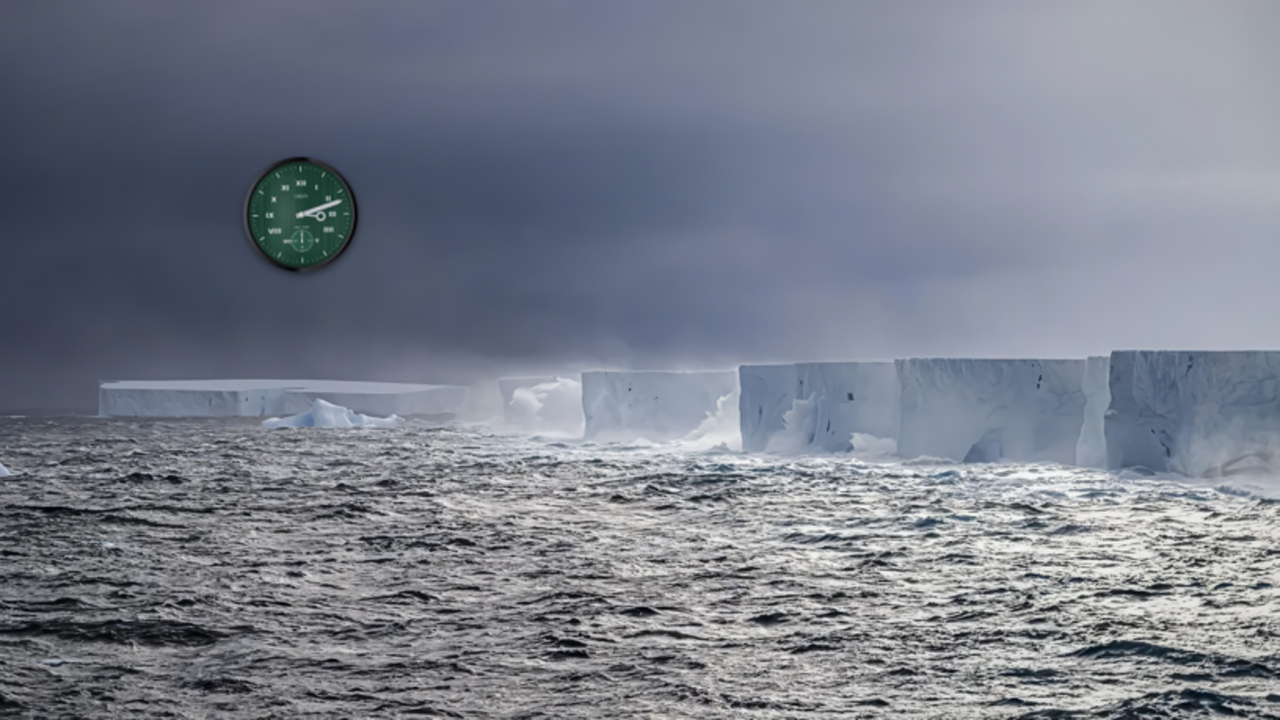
3:12
